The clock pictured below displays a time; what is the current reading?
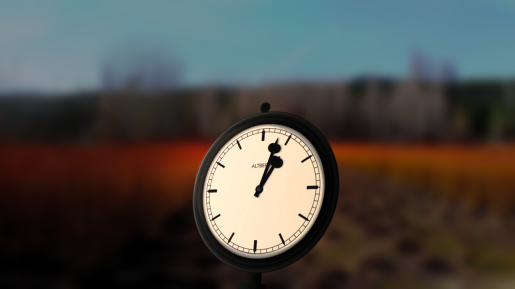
1:03
